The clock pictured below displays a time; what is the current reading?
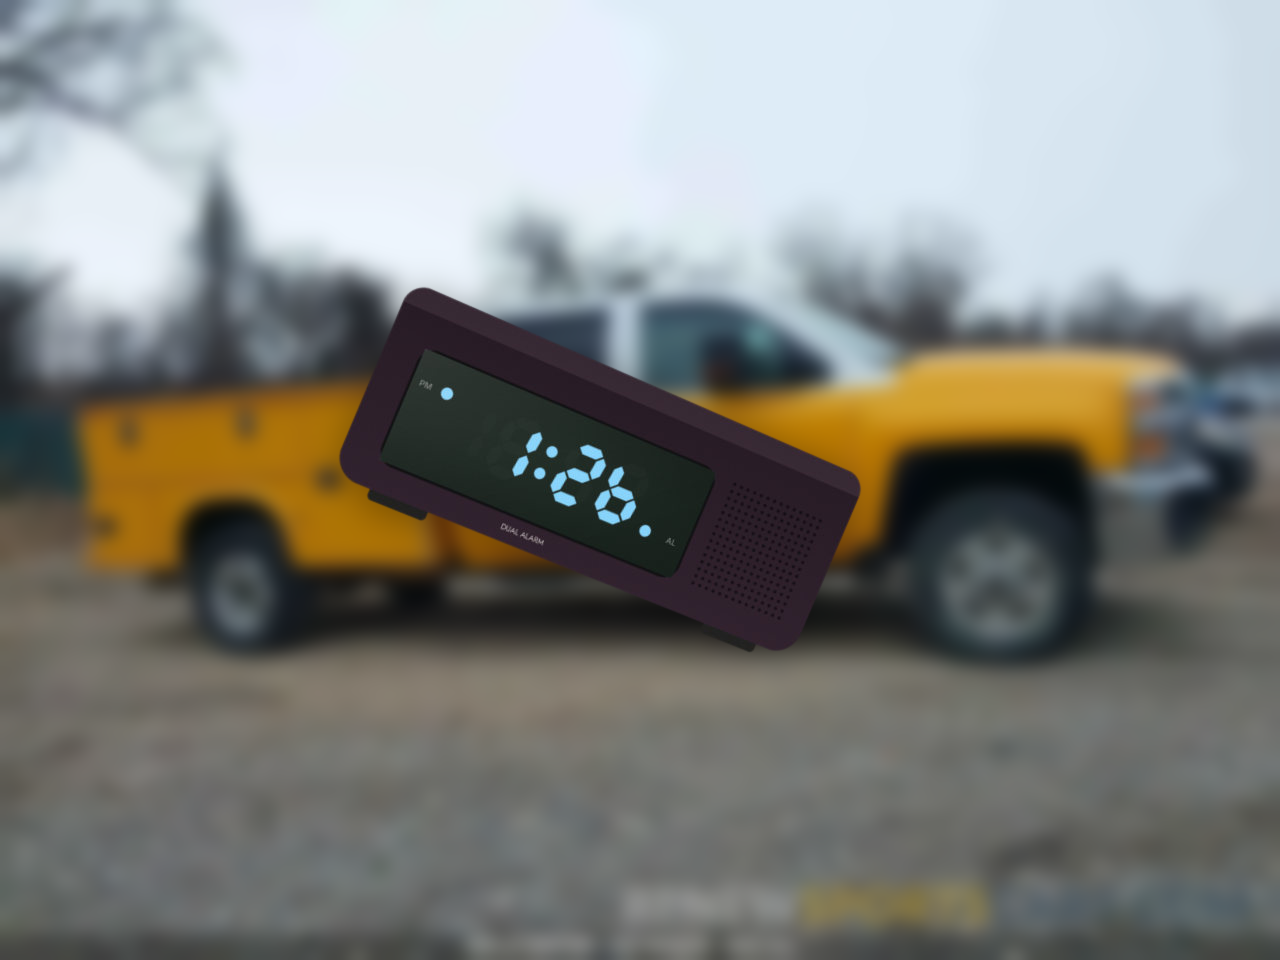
1:26
